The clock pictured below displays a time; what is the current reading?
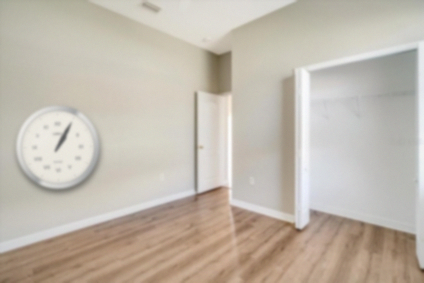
1:05
